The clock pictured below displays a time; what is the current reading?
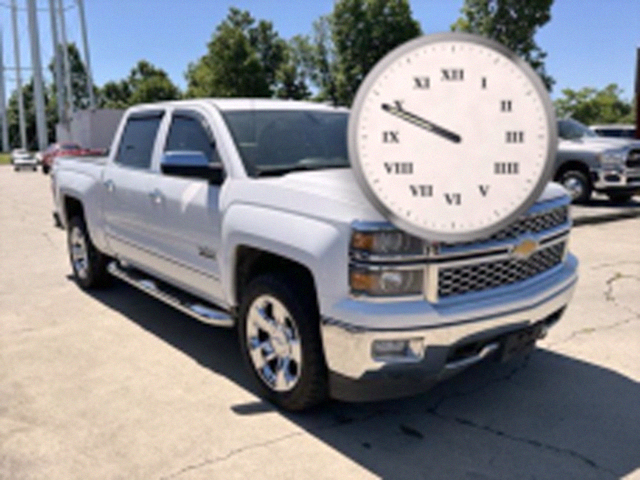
9:49
